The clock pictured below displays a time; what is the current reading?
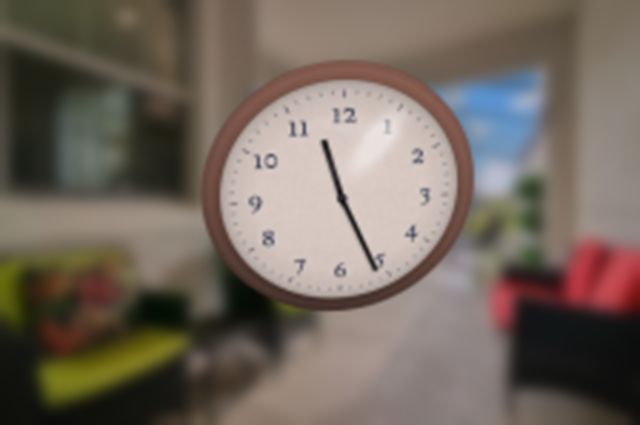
11:26
